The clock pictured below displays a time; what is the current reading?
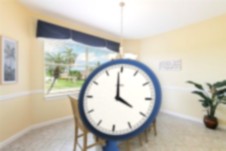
3:59
